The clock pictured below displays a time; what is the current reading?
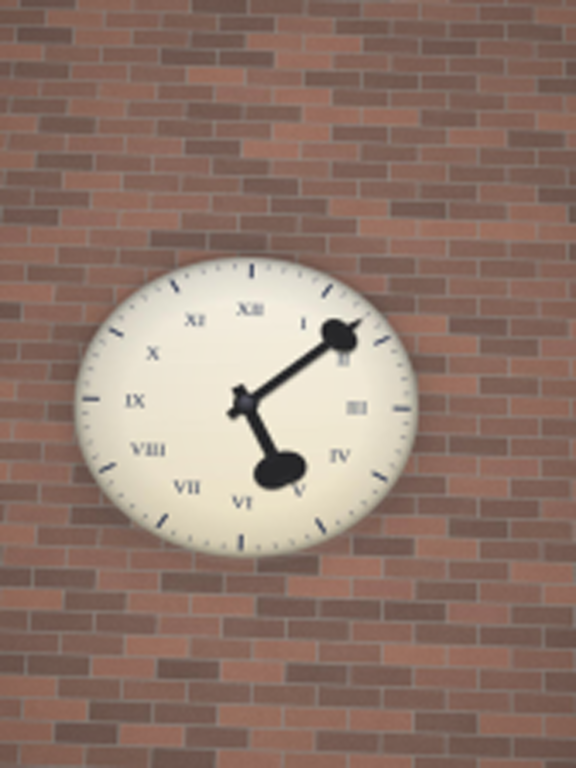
5:08
